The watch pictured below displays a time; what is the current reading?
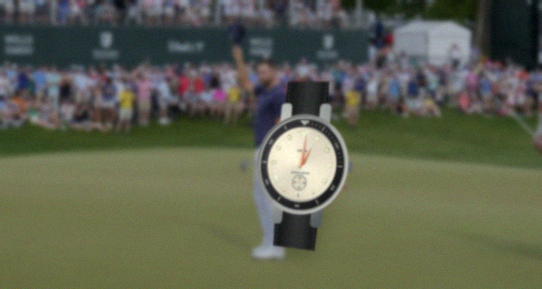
1:01
